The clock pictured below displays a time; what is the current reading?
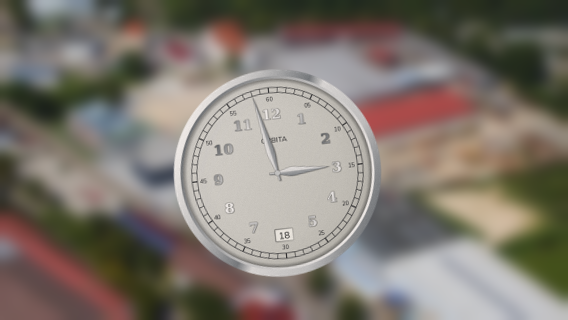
2:58
